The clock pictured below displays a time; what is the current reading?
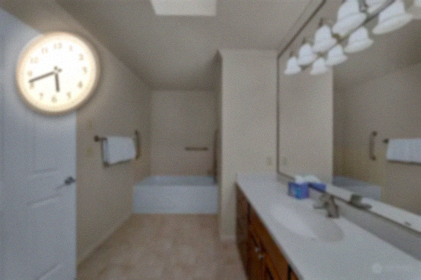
5:42
